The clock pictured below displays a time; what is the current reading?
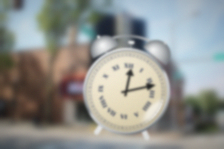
12:12
